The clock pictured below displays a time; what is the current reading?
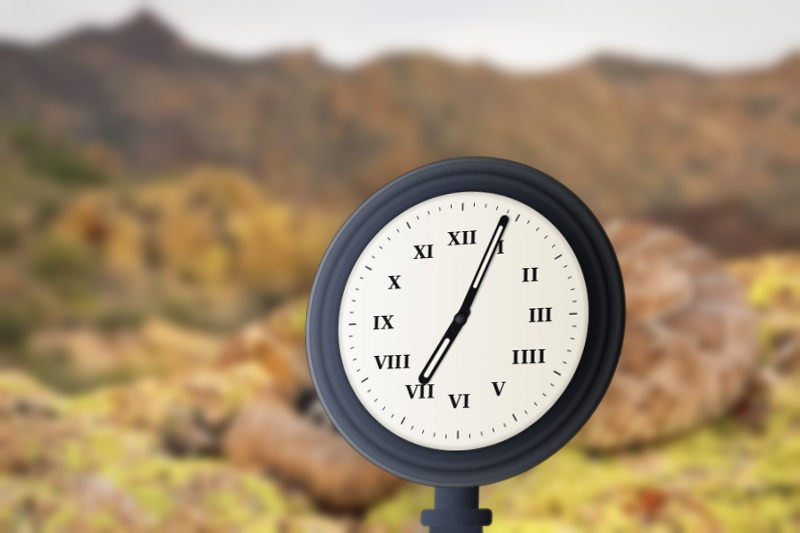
7:04
